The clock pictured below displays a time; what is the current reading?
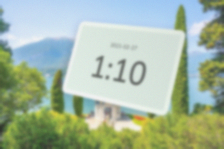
1:10
